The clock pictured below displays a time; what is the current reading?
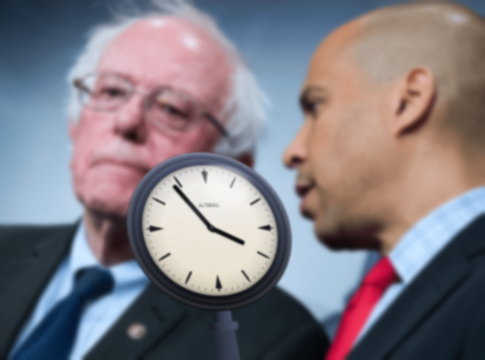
3:54
